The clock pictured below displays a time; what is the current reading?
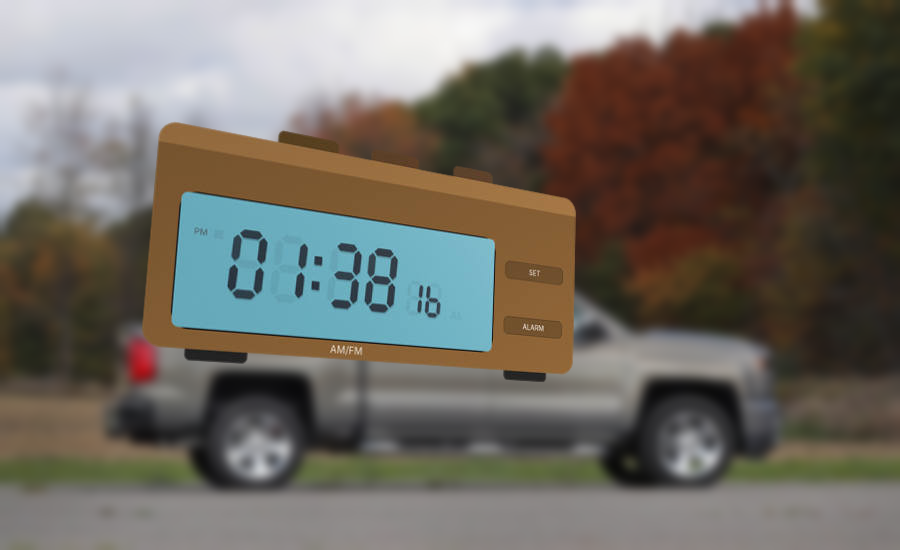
1:38:16
